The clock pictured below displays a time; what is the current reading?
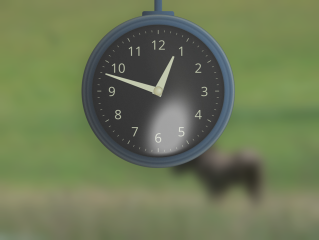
12:48
